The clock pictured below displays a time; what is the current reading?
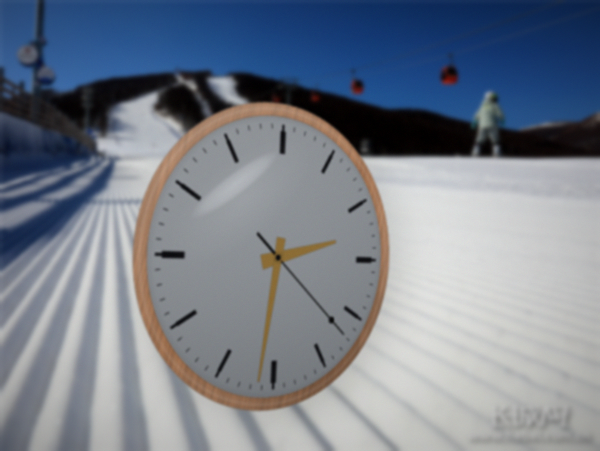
2:31:22
